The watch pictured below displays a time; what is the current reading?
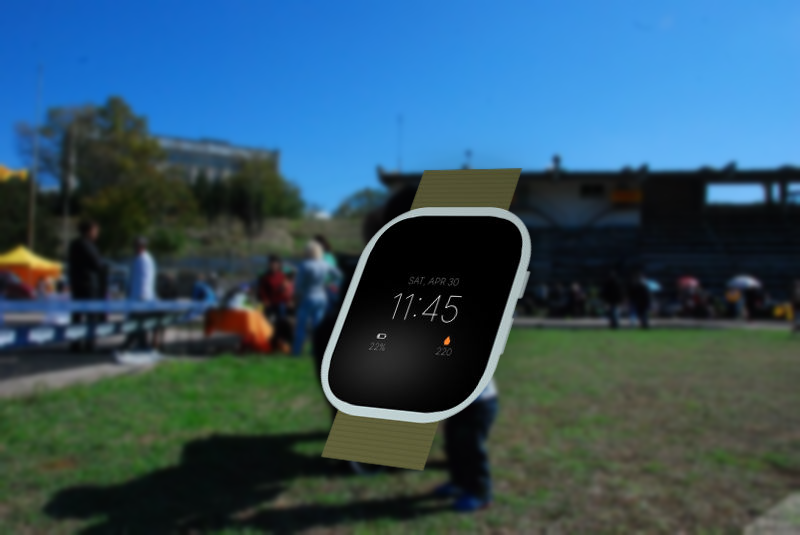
11:45
